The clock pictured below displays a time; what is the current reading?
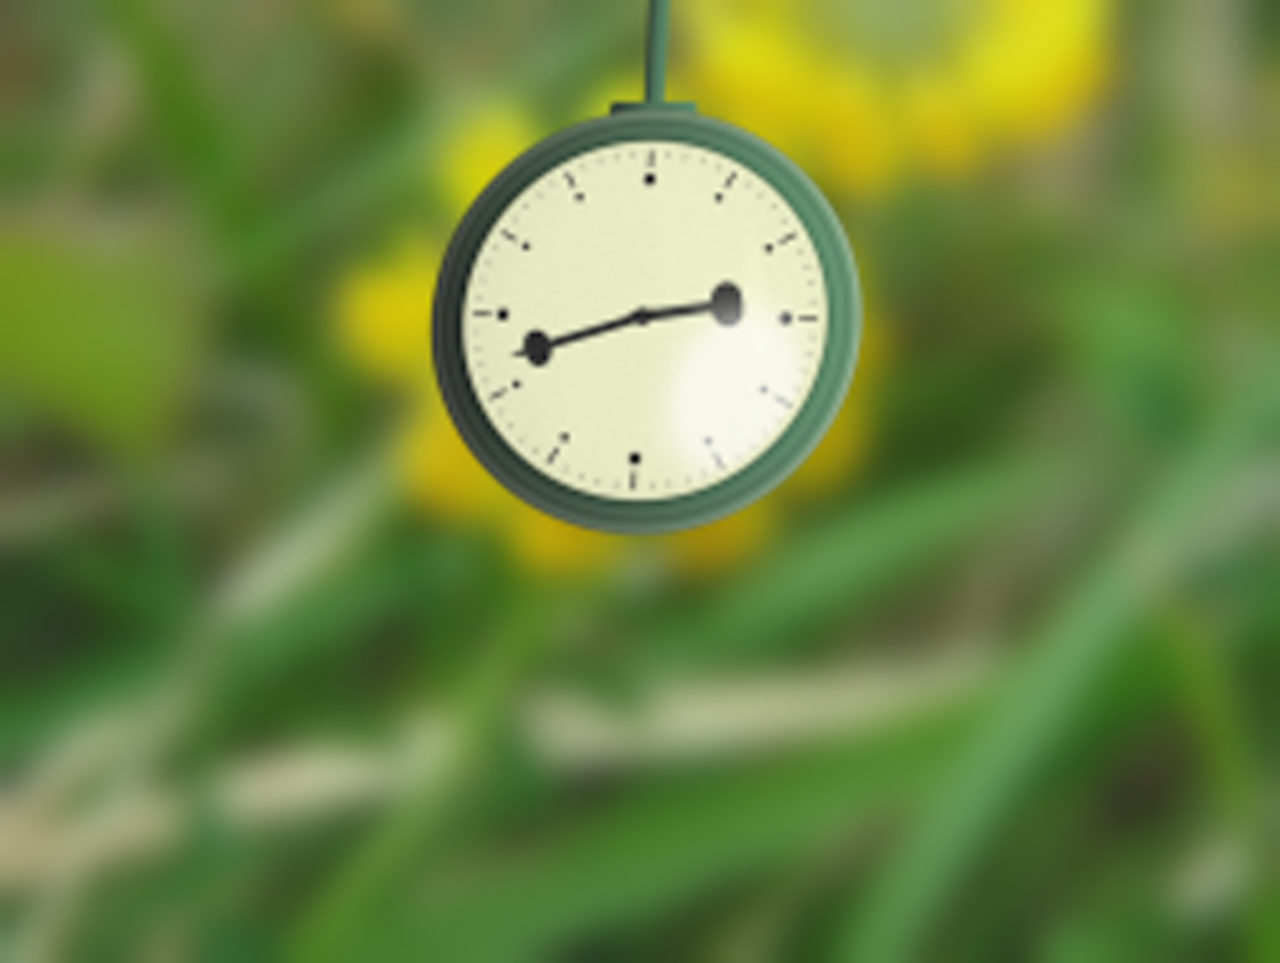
2:42
